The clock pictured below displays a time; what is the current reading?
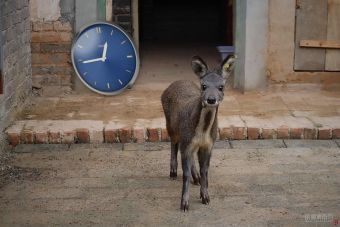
12:44
